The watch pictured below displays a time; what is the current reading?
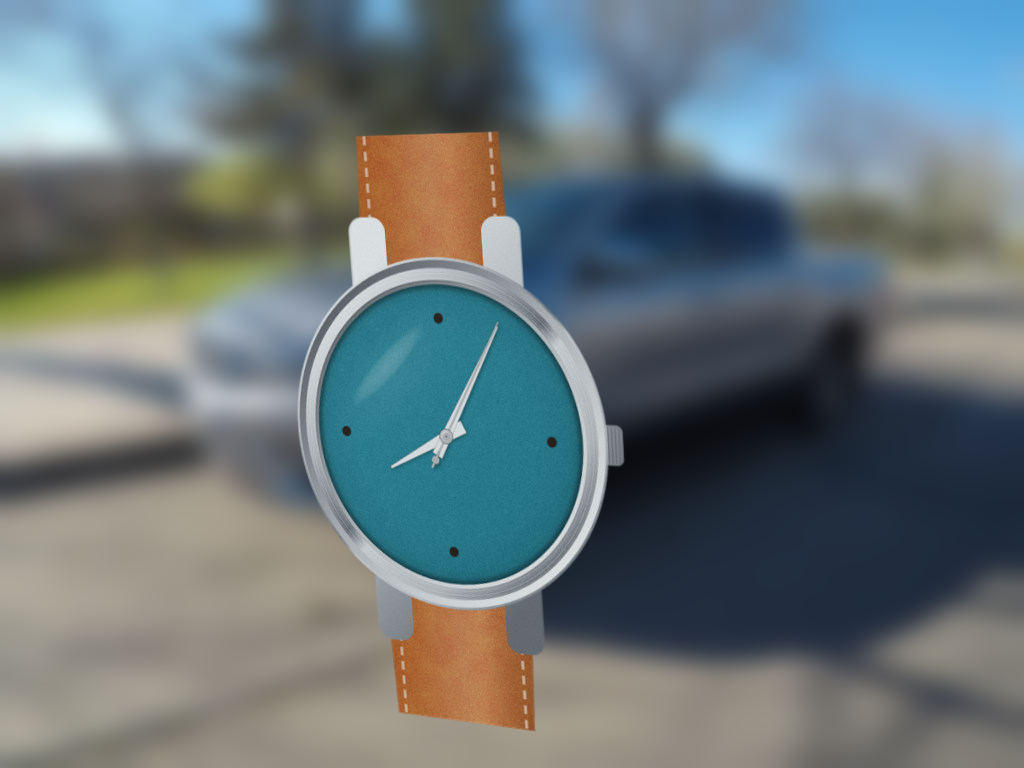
8:05:05
